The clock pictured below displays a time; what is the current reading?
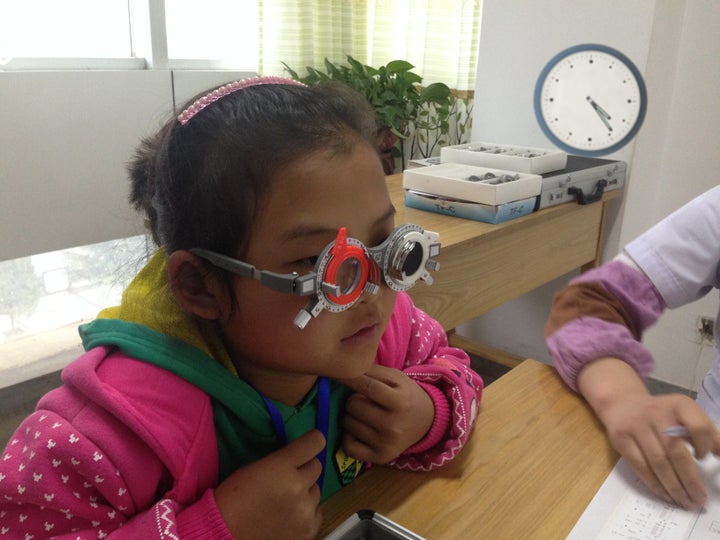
4:24
